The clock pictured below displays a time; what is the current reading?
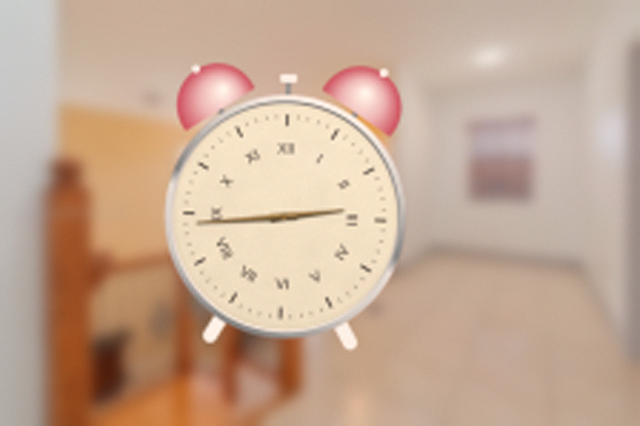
2:44
